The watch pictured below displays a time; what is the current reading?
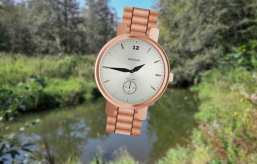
1:45
